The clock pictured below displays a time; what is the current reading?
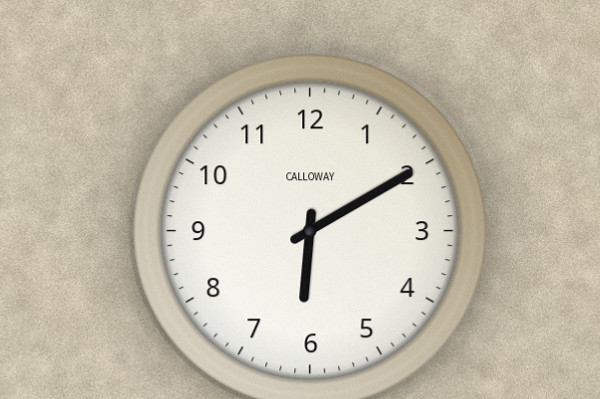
6:10
